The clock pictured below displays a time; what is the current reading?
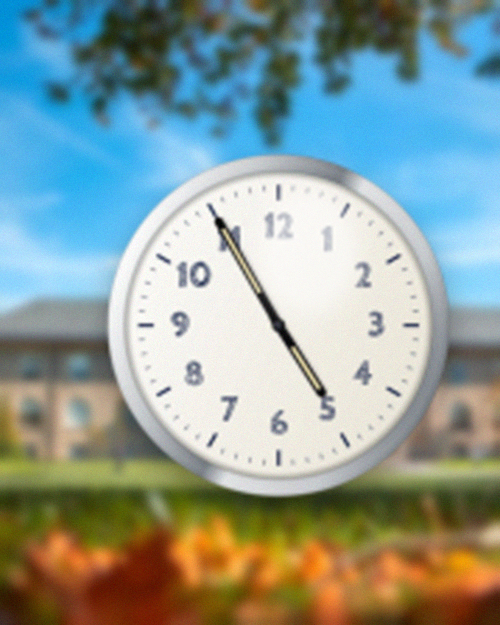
4:55
